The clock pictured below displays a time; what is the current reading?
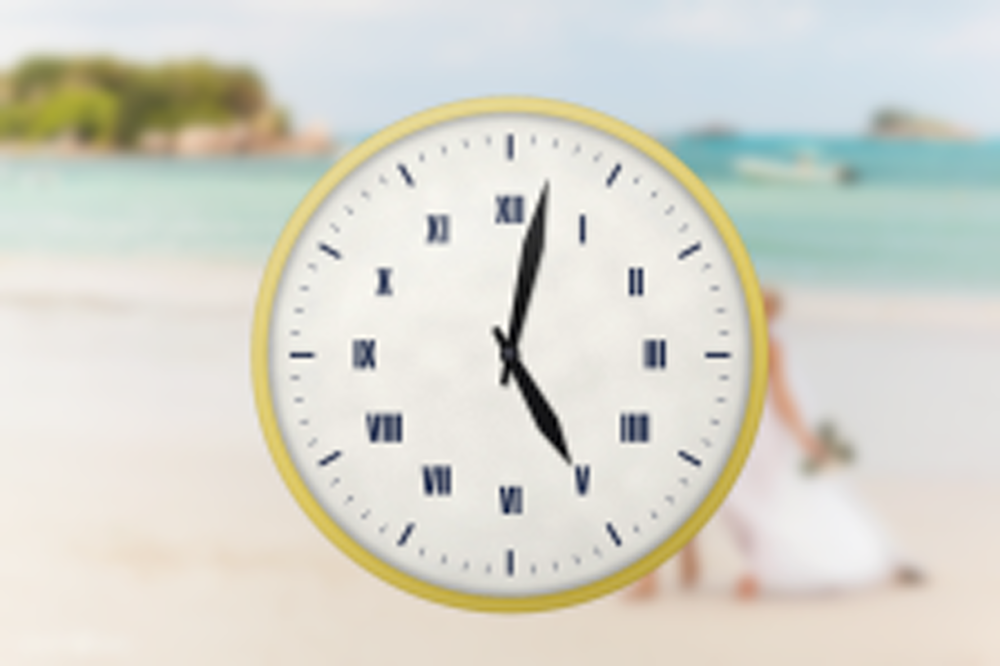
5:02
